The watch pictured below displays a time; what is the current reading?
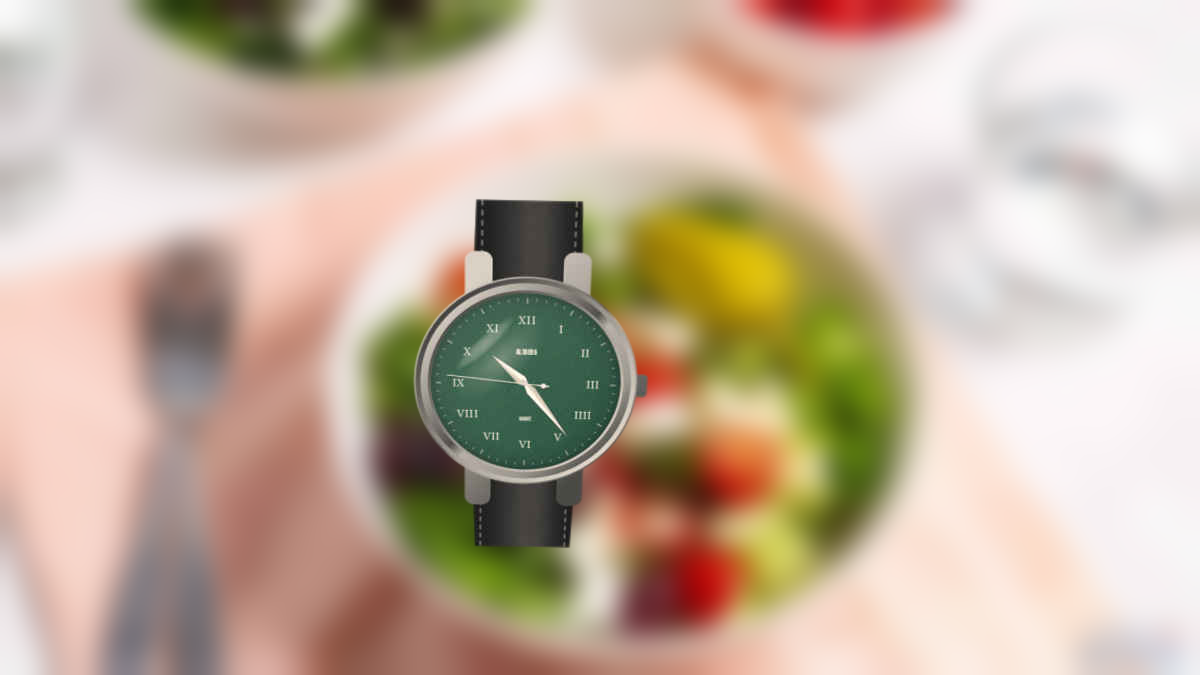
10:23:46
